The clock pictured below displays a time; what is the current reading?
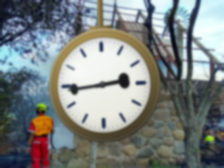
2:44
